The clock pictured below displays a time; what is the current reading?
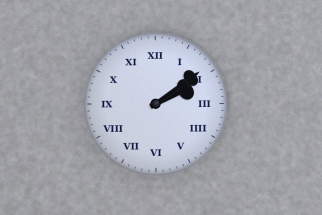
2:09
